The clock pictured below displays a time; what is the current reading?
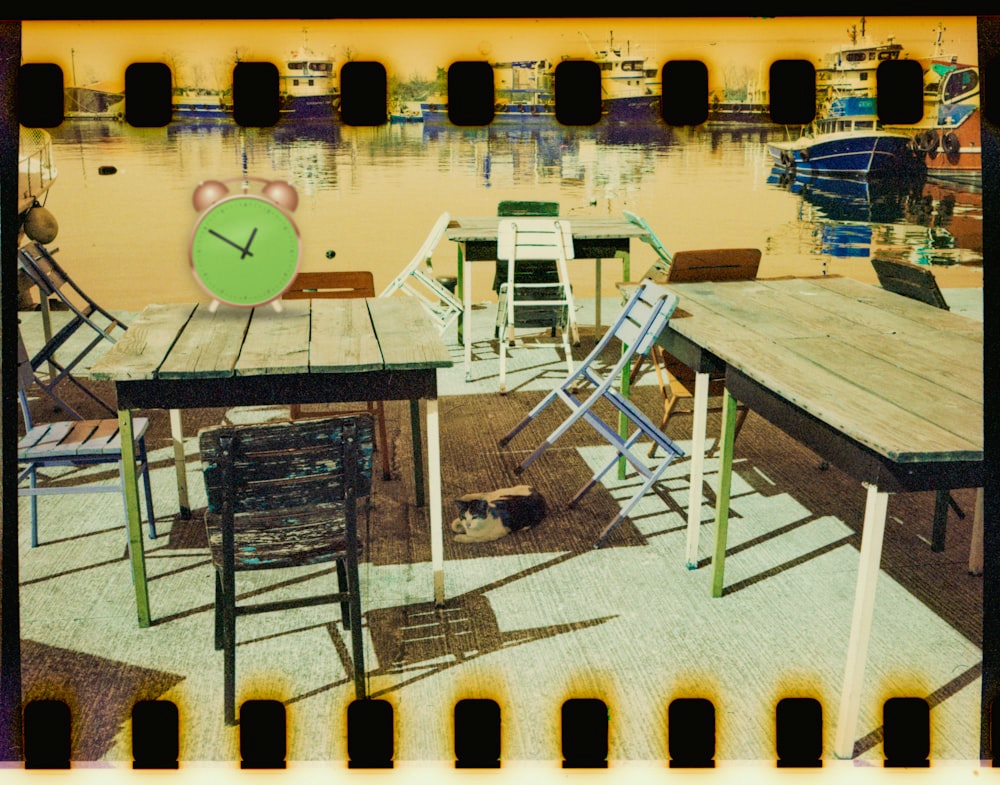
12:50
